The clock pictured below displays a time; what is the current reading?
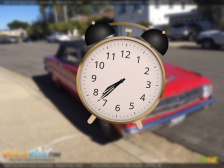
7:37
